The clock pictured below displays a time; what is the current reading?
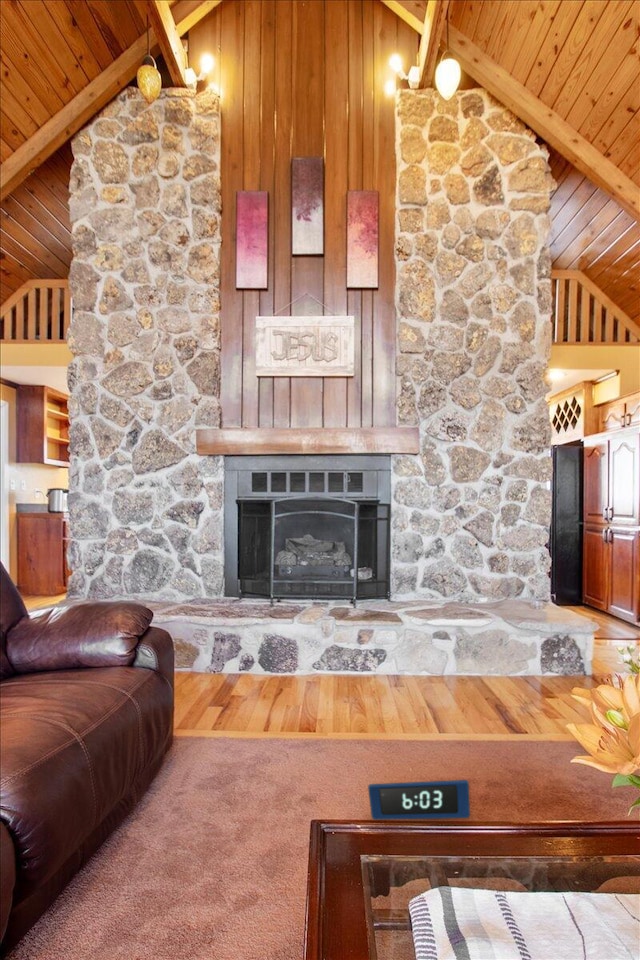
6:03
